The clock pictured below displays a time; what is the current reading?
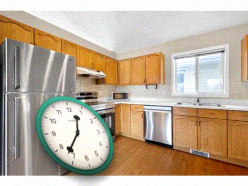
12:37
